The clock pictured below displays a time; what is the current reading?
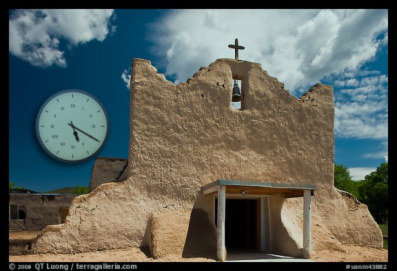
5:20
